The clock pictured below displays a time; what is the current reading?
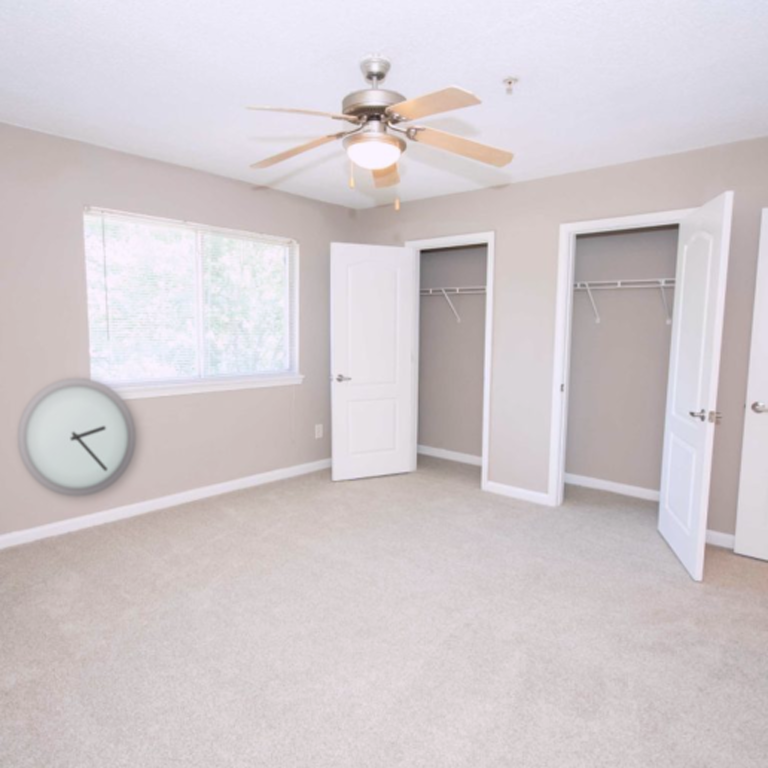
2:23
